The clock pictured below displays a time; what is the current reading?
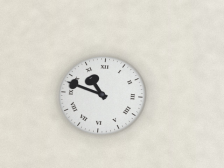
10:48
